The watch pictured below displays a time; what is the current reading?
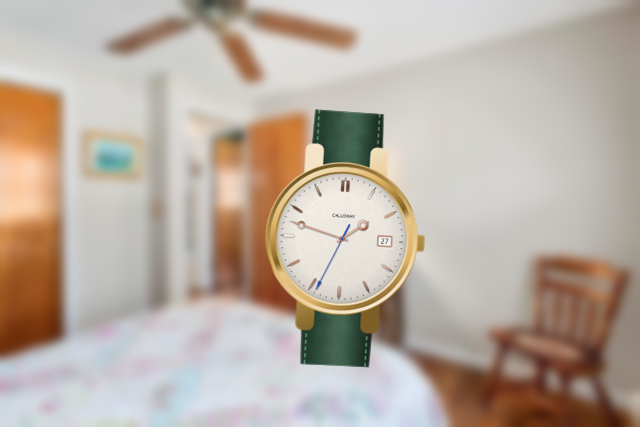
1:47:34
